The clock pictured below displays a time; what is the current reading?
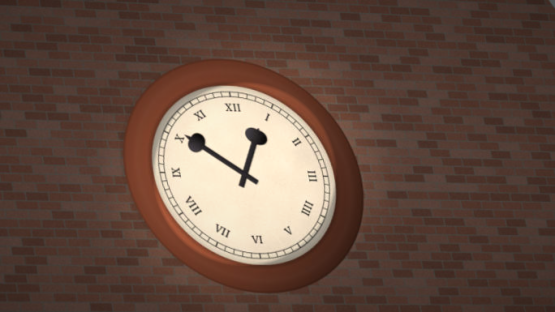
12:51
